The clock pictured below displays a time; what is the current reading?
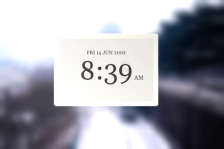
8:39
